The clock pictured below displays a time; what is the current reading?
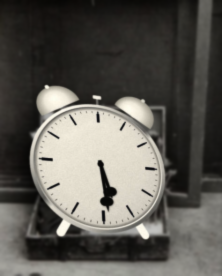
5:29
